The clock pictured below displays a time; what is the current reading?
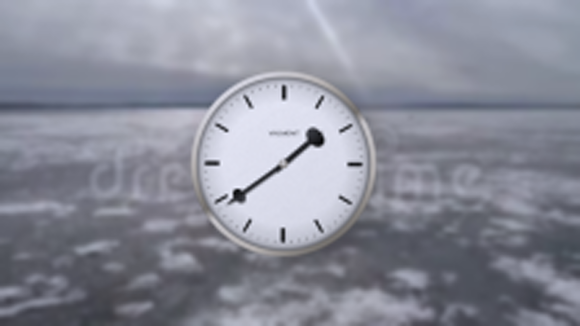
1:39
